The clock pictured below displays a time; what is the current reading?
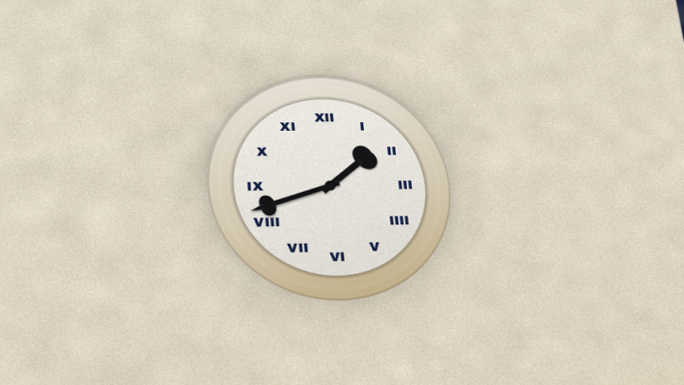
1:42
